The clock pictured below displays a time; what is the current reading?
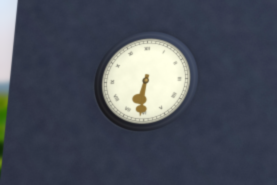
6:31
